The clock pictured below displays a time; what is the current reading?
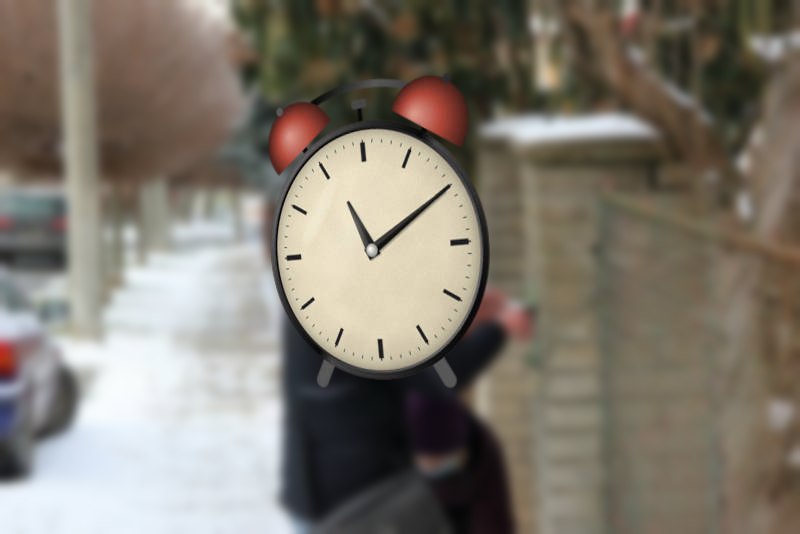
11:10
